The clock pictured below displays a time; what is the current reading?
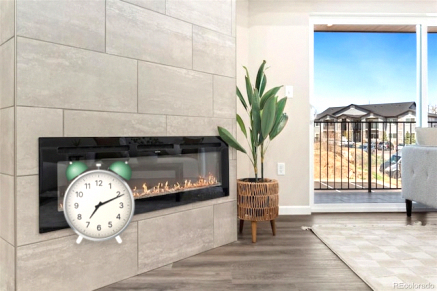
7:11
